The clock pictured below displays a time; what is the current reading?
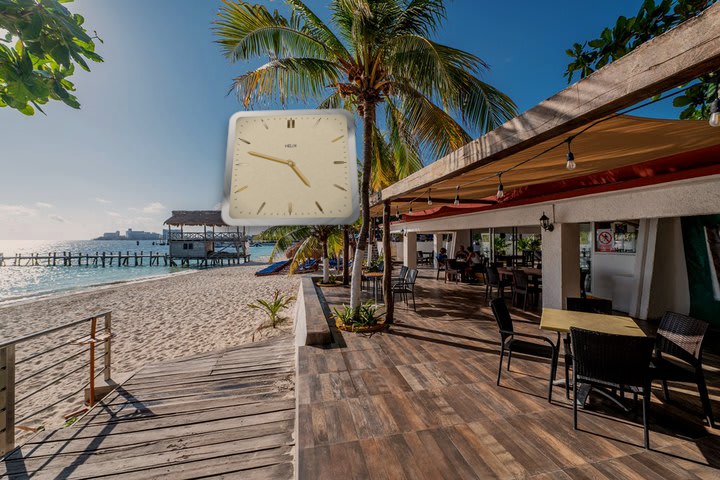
4:48
